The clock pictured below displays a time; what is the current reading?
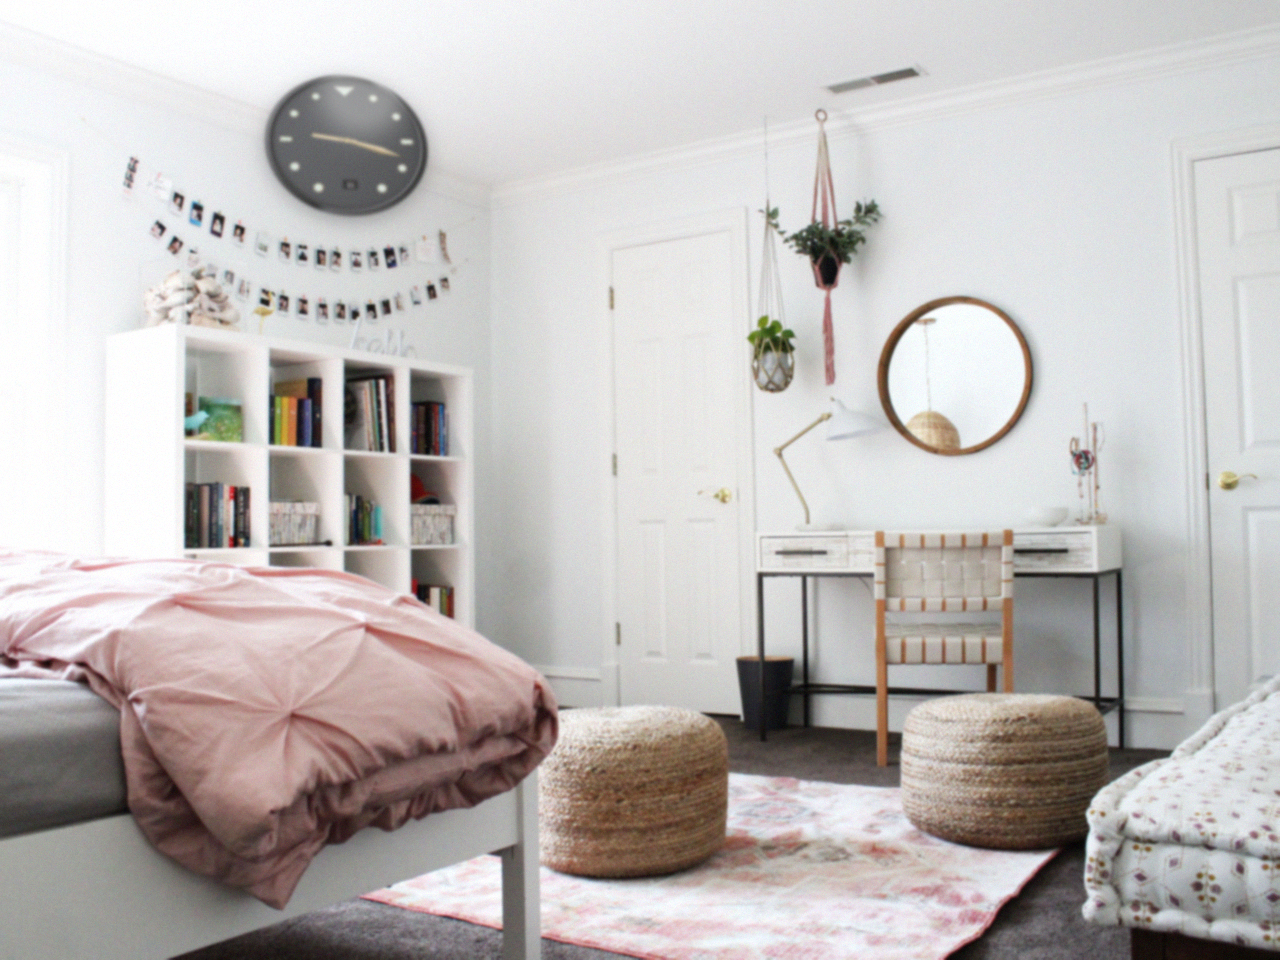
9:18
